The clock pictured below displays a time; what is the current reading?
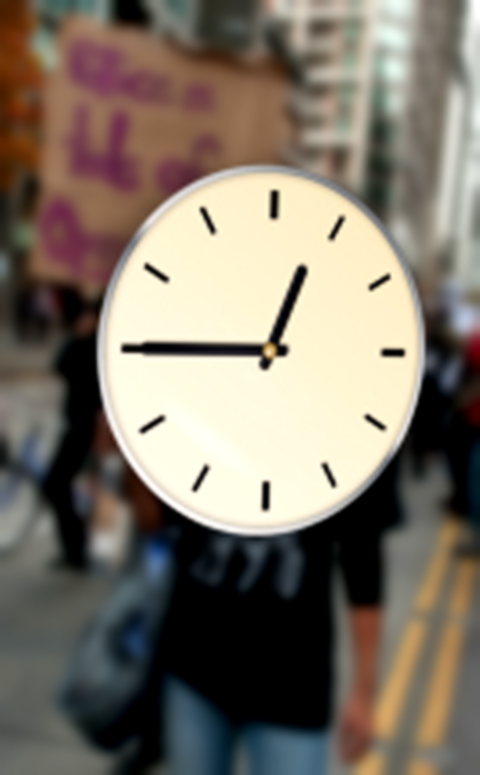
12:45
